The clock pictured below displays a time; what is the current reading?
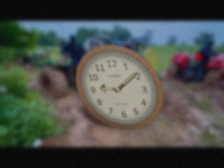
9:09
